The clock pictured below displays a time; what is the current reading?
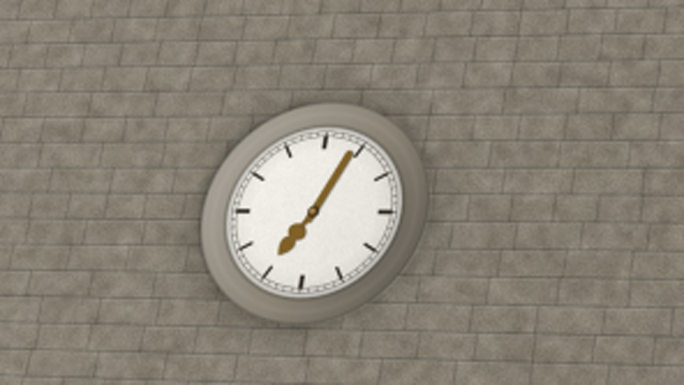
7:04
